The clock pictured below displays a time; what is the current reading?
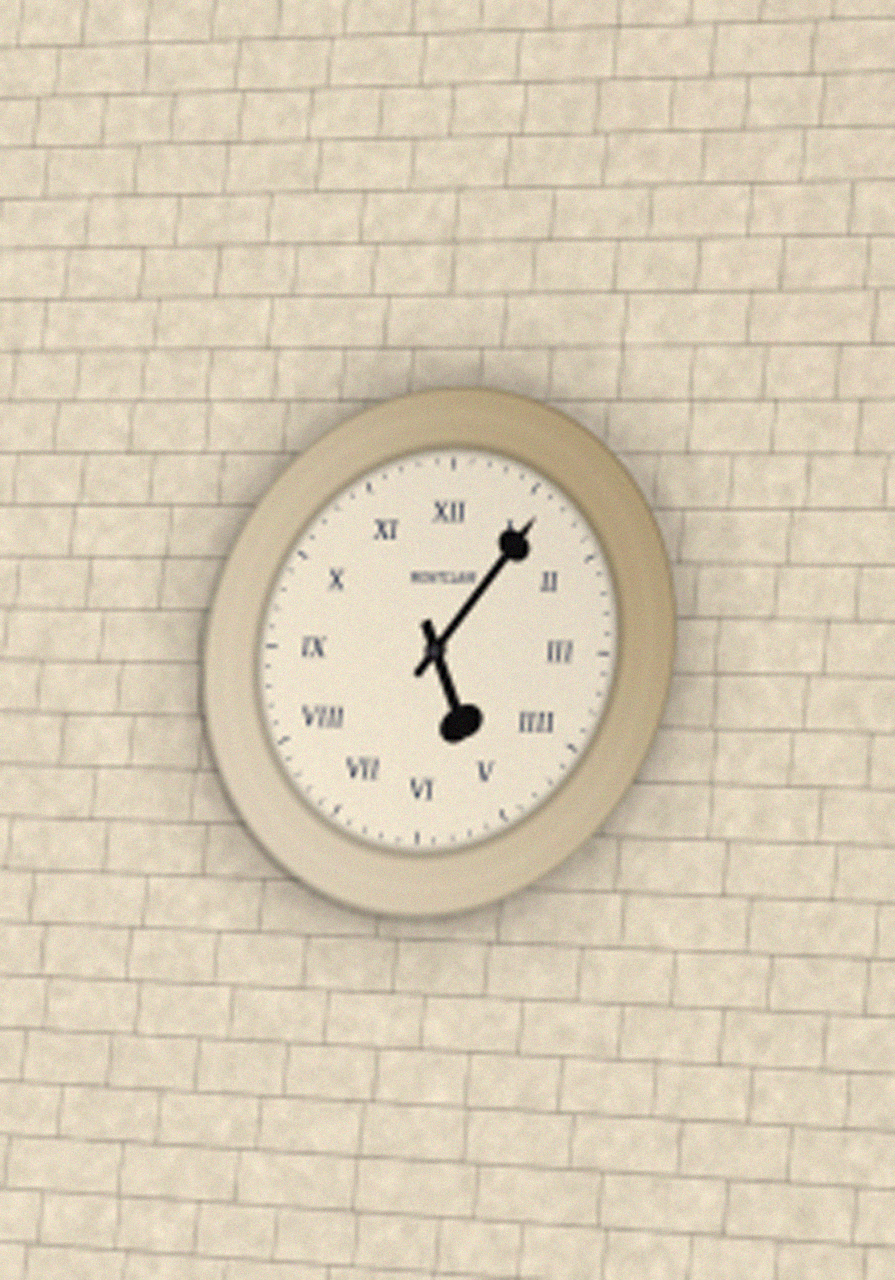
5:06
